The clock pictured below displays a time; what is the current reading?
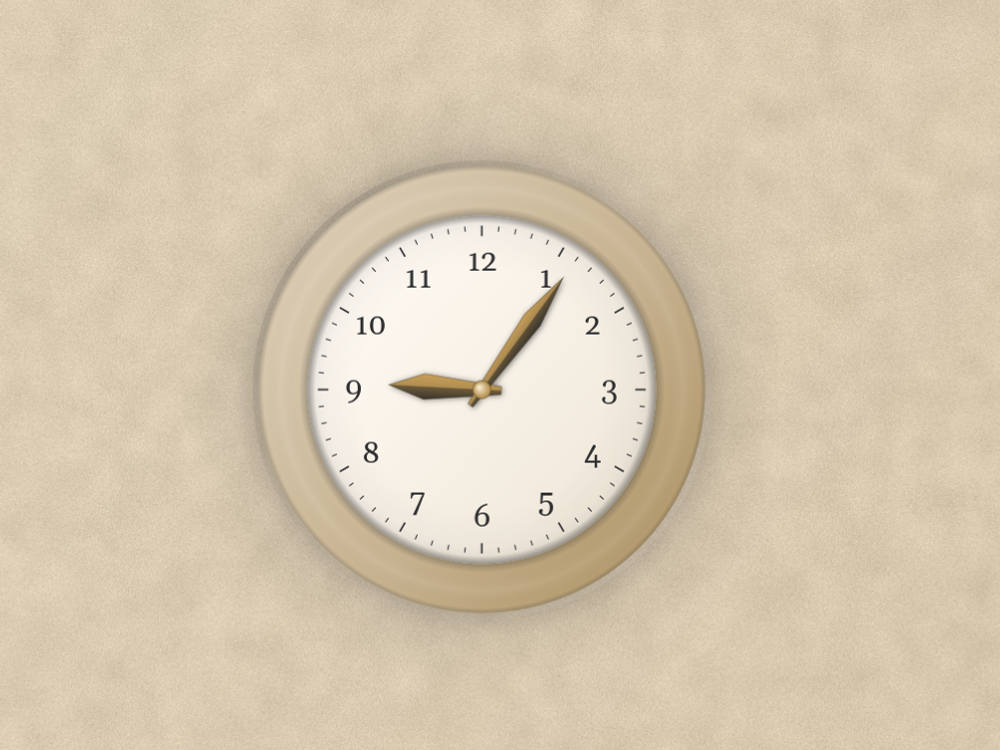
9:06
